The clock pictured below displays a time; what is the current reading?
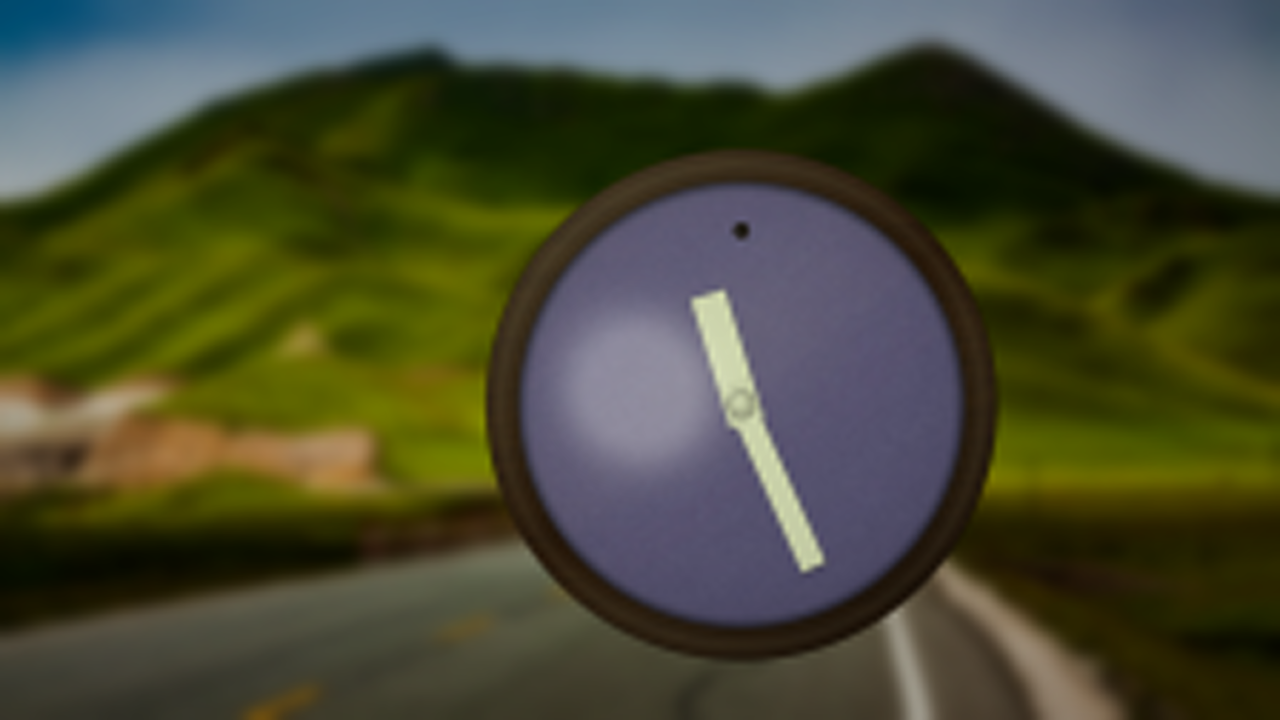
11:26
